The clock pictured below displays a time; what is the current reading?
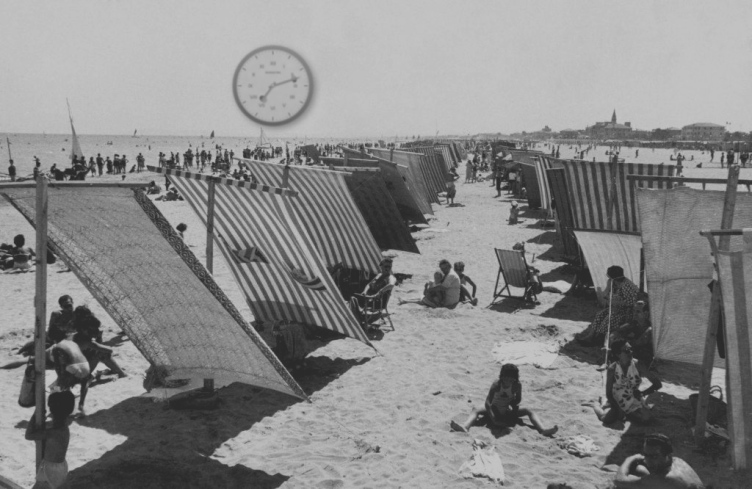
7:12
